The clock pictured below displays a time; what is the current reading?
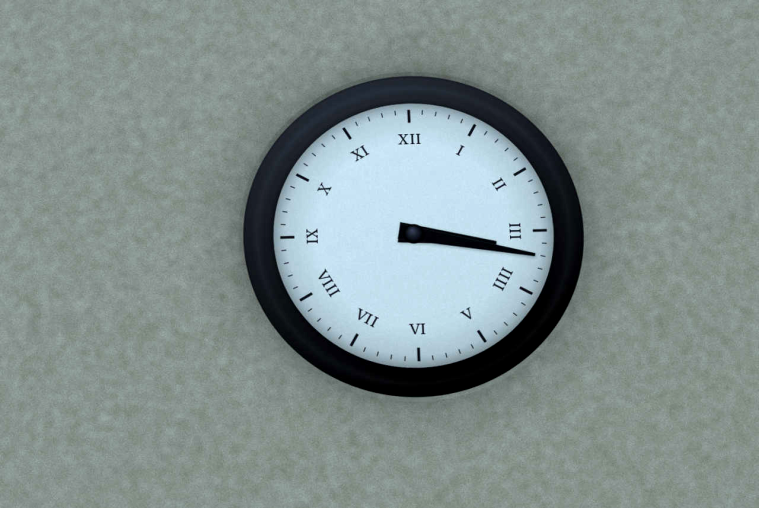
3:17
